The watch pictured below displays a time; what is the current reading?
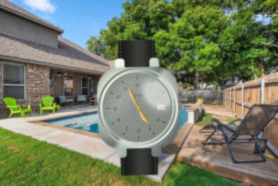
4:56
